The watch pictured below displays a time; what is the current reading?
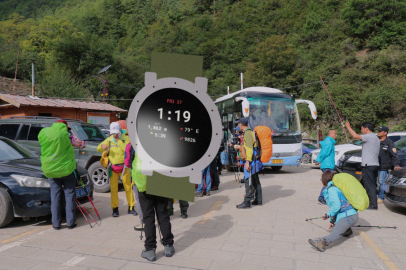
1:19
